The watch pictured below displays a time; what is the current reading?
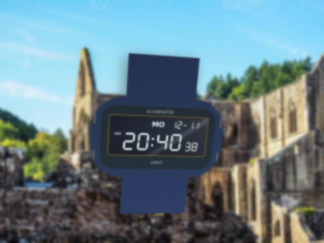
20:40
